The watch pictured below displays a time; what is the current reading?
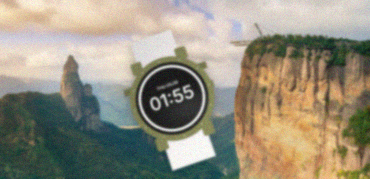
1:55
